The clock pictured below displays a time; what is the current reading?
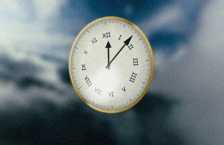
12:08
